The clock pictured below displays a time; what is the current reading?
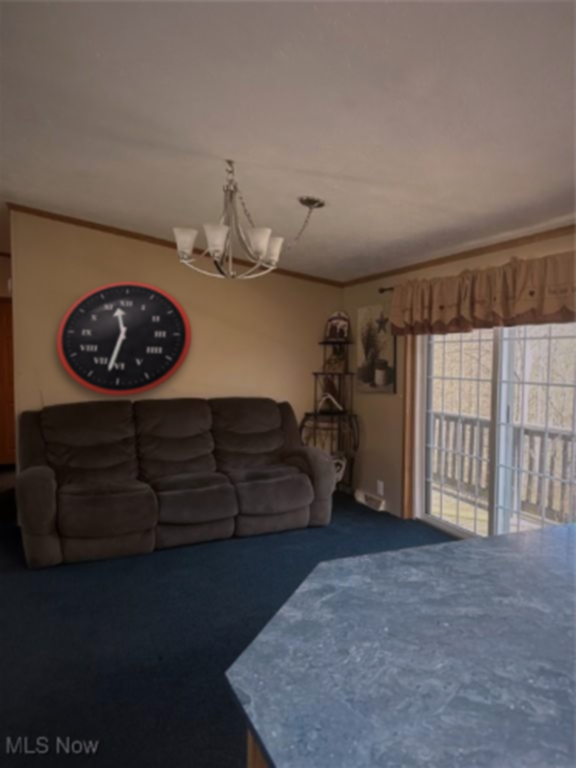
11:32
